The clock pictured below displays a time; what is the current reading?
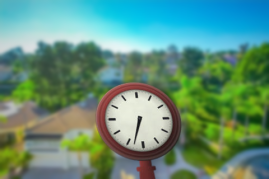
6:33
